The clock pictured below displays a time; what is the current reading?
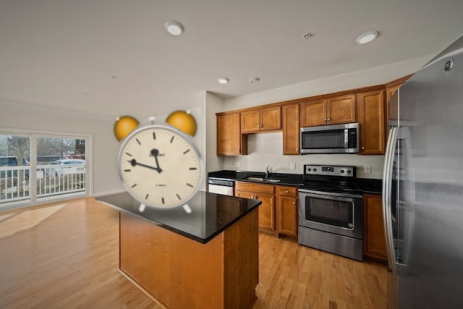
11:48
